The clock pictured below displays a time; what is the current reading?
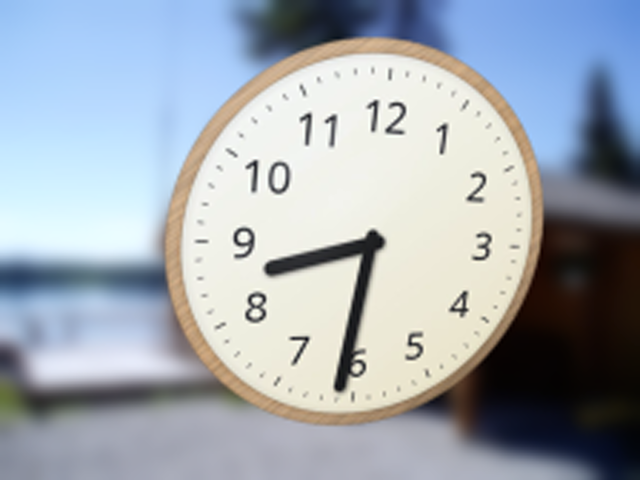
8:31
